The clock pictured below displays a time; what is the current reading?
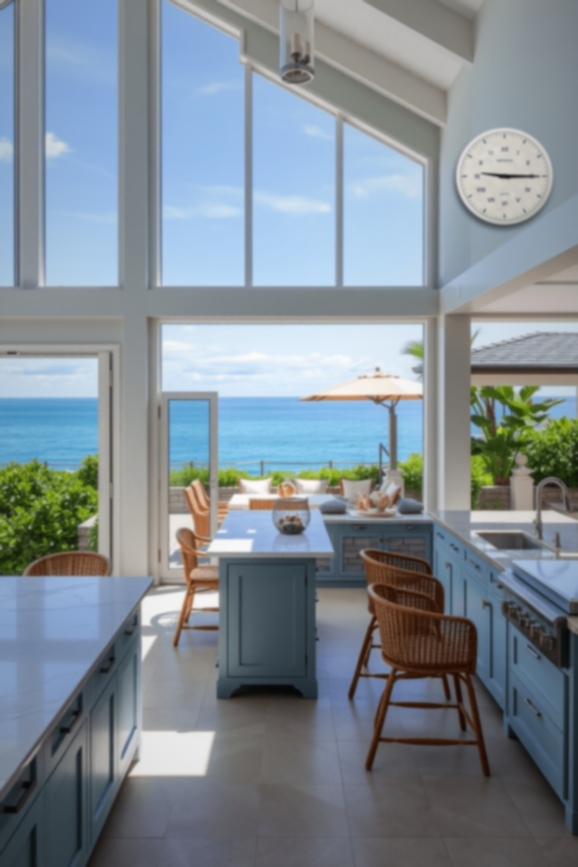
9:15
